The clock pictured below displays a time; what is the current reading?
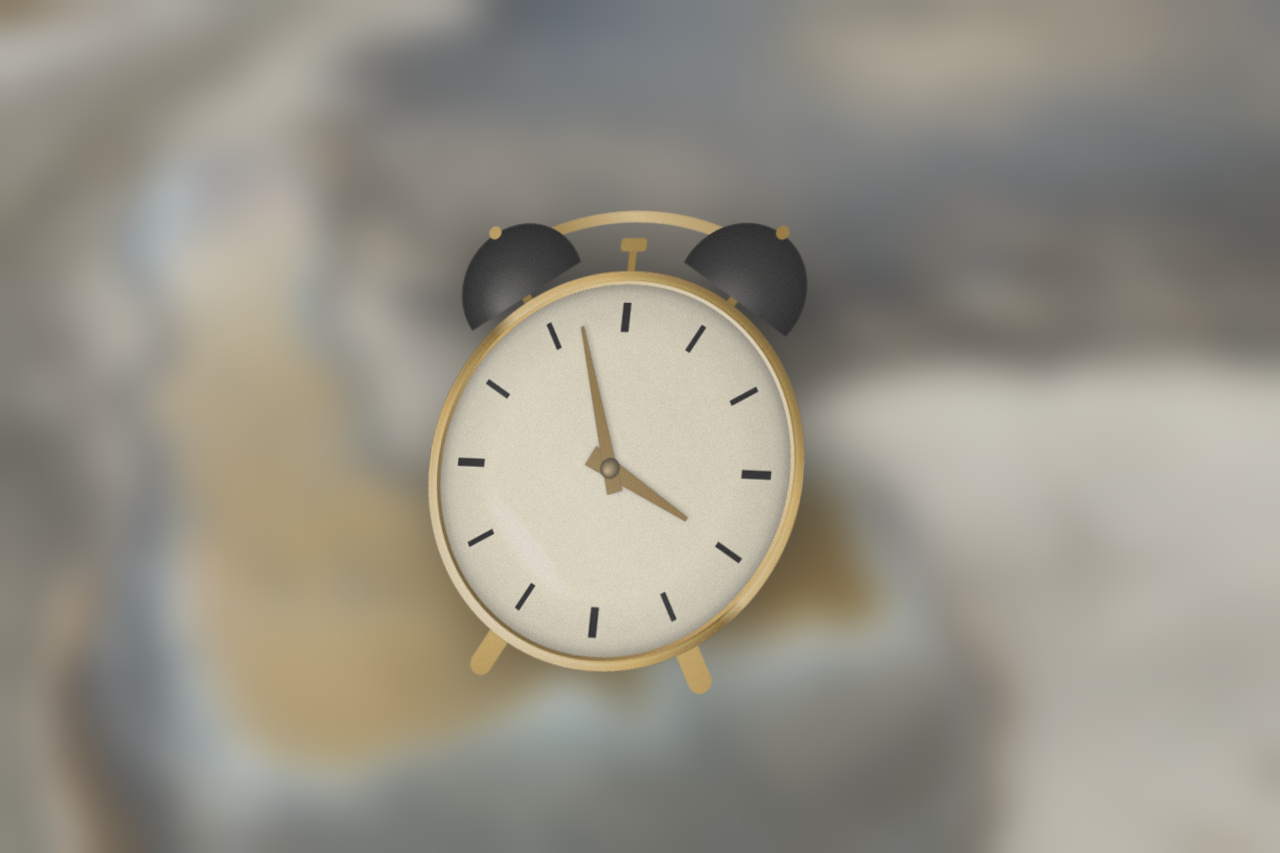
3:57
